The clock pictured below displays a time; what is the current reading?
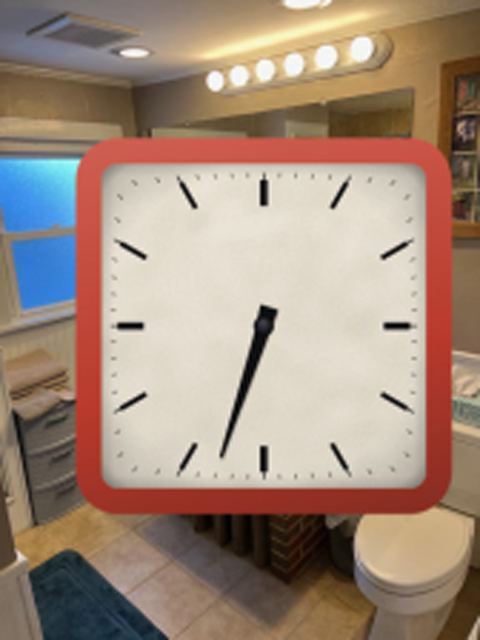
6:33
